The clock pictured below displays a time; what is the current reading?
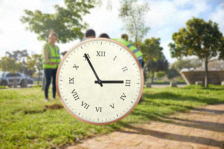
2:55
